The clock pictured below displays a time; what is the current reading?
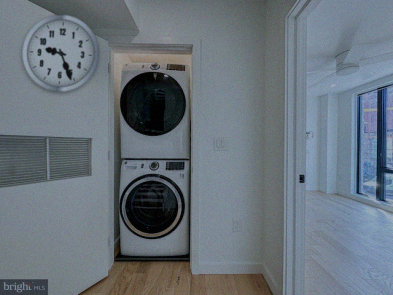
9:26
